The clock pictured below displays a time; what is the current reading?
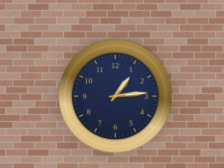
1:14
